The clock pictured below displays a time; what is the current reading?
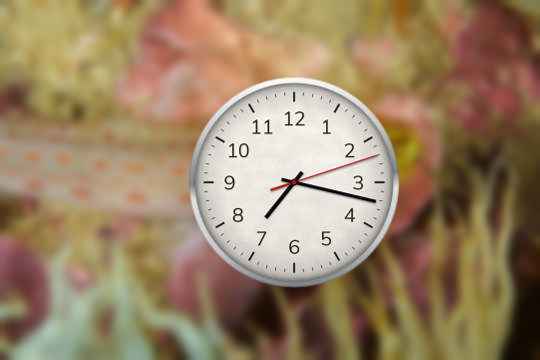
7:17:12
